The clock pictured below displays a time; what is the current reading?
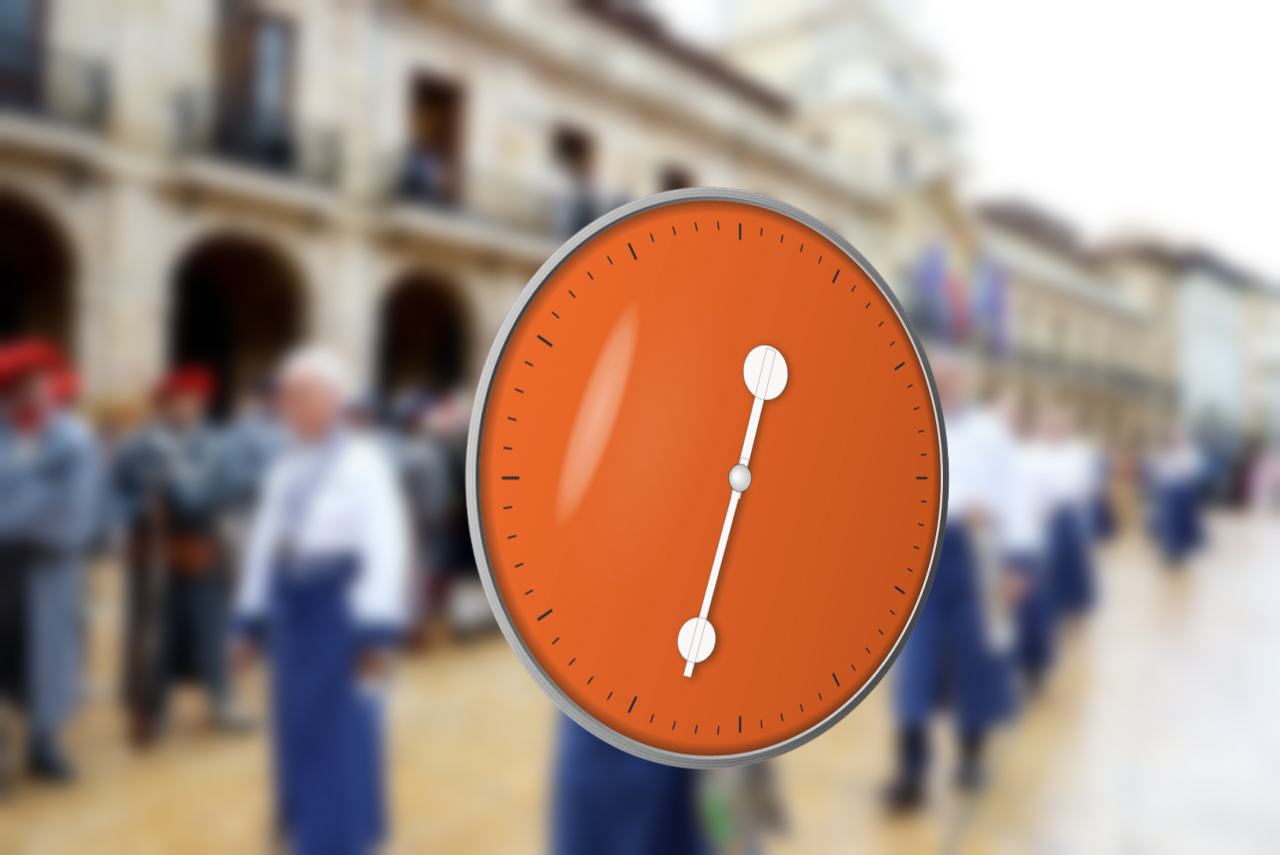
12:33
